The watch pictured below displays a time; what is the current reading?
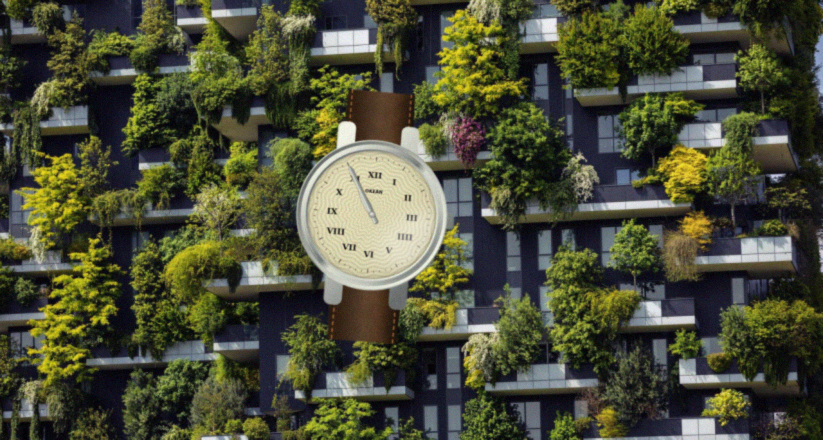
10:55
